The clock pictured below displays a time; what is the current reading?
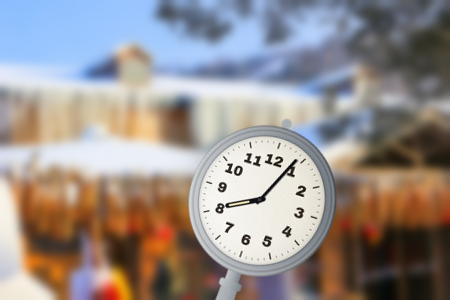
8:04
